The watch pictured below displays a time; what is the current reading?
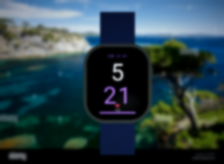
5:21
